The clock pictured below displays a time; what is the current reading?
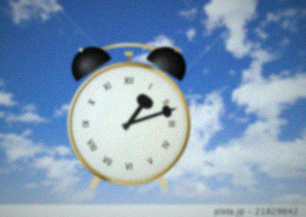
1:12
